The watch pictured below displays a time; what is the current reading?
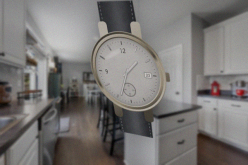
1:34
